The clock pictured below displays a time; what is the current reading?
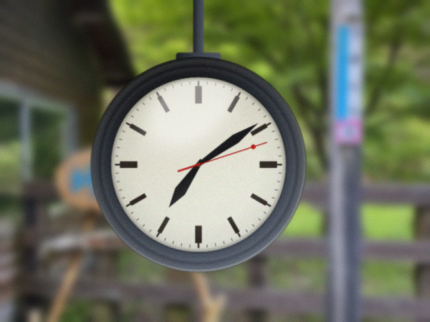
7:09:12
